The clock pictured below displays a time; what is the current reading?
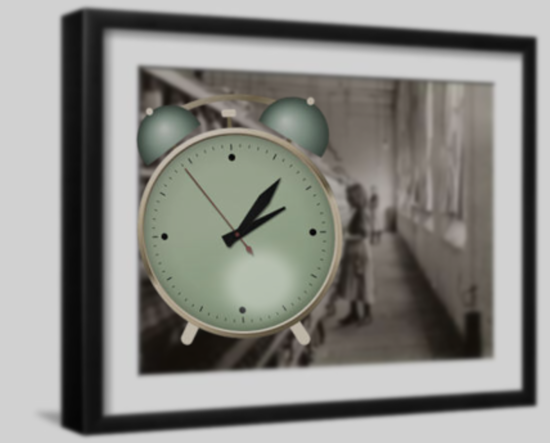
2:06:54
